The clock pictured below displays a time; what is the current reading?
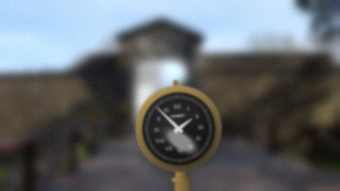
1:53
